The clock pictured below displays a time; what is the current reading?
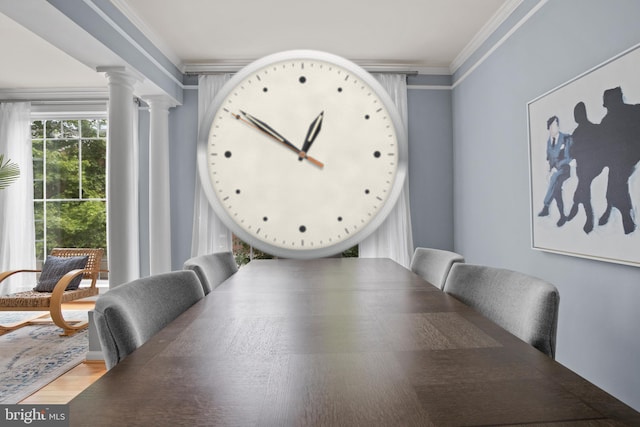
12:50:50
